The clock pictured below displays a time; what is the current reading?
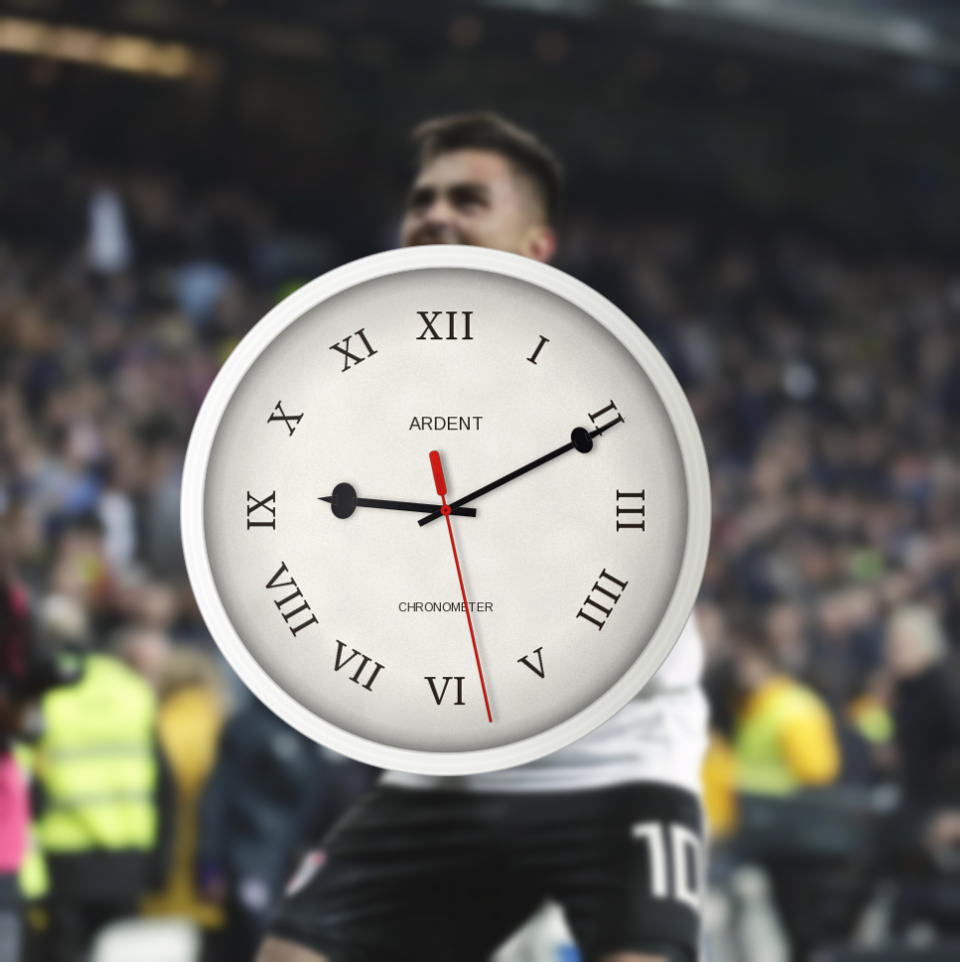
9:10:28
